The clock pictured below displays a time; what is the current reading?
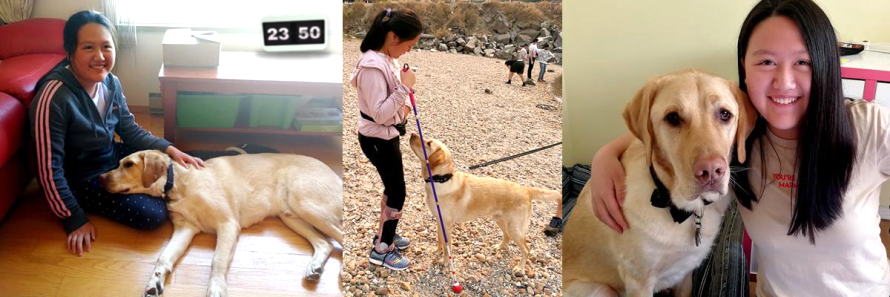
23:50
